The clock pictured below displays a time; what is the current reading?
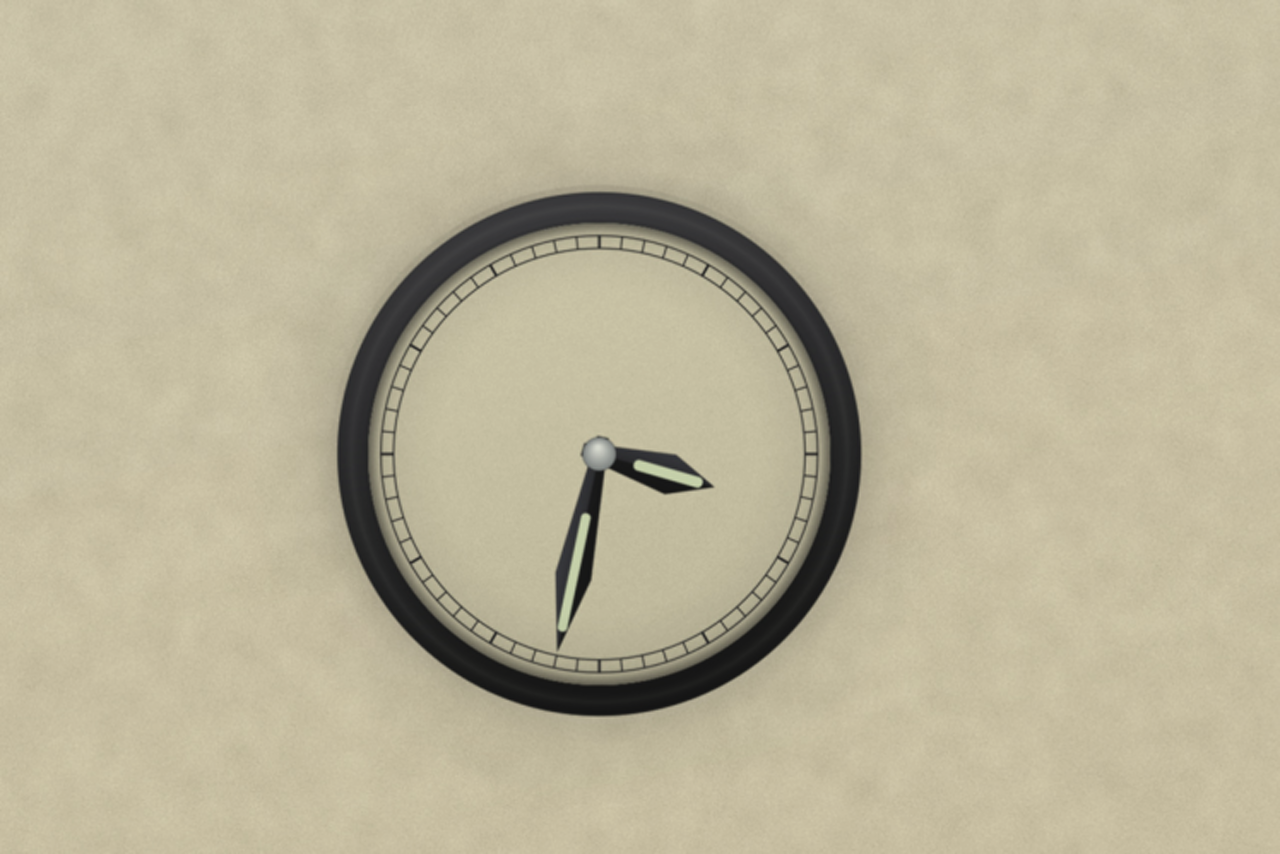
3:32
